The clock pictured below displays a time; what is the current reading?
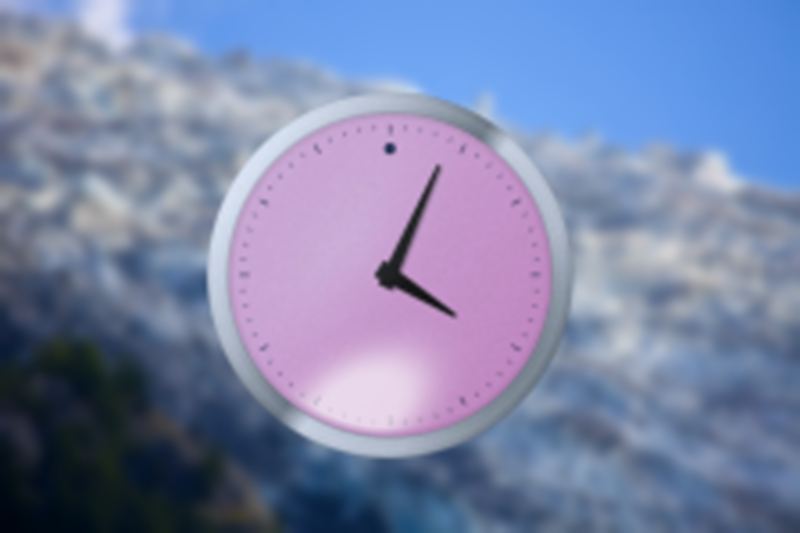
4:04
